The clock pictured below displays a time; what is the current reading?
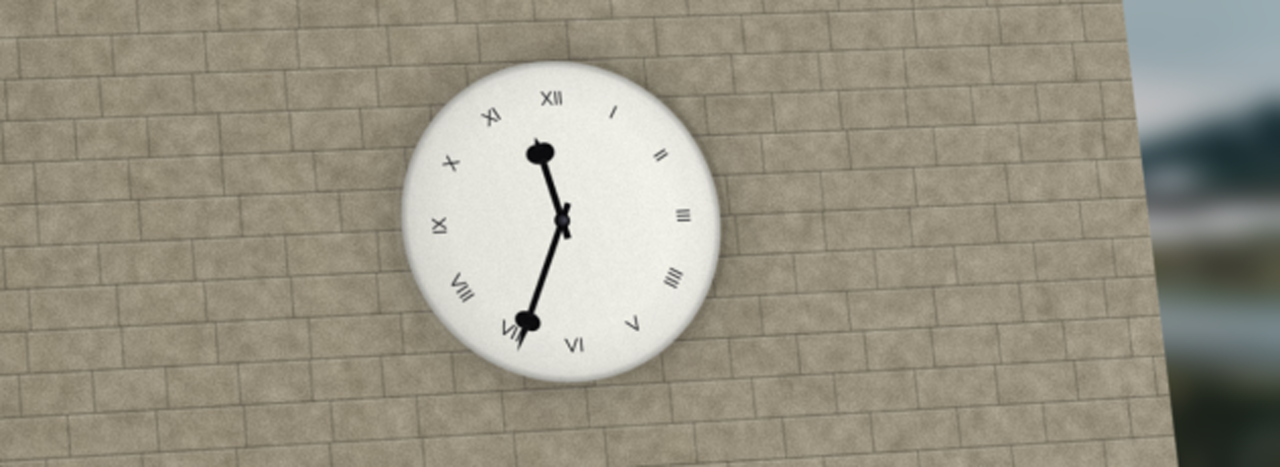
11:34
